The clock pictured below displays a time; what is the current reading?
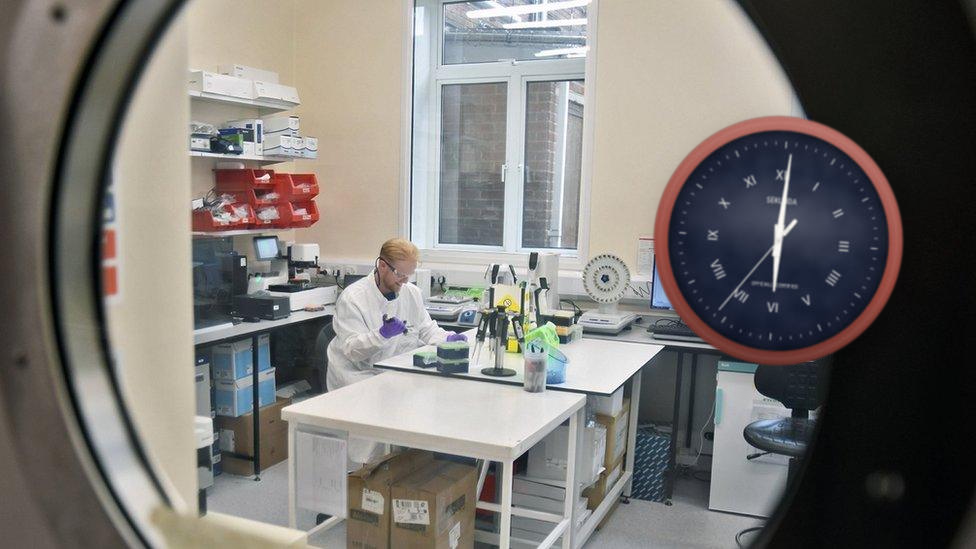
6:00:36
